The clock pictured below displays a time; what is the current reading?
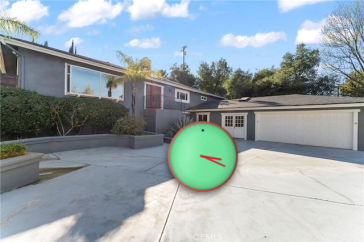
3:19
